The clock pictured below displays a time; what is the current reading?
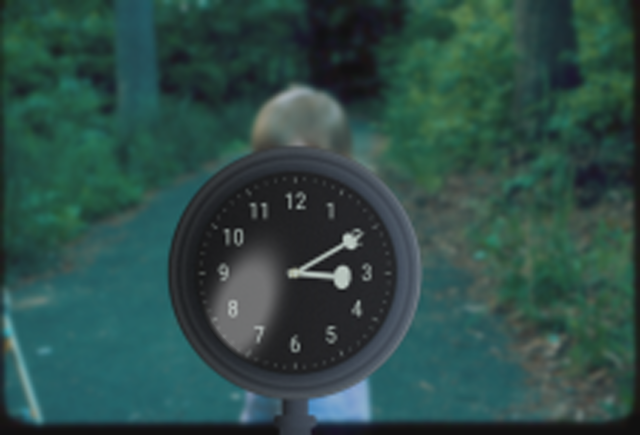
3:10
